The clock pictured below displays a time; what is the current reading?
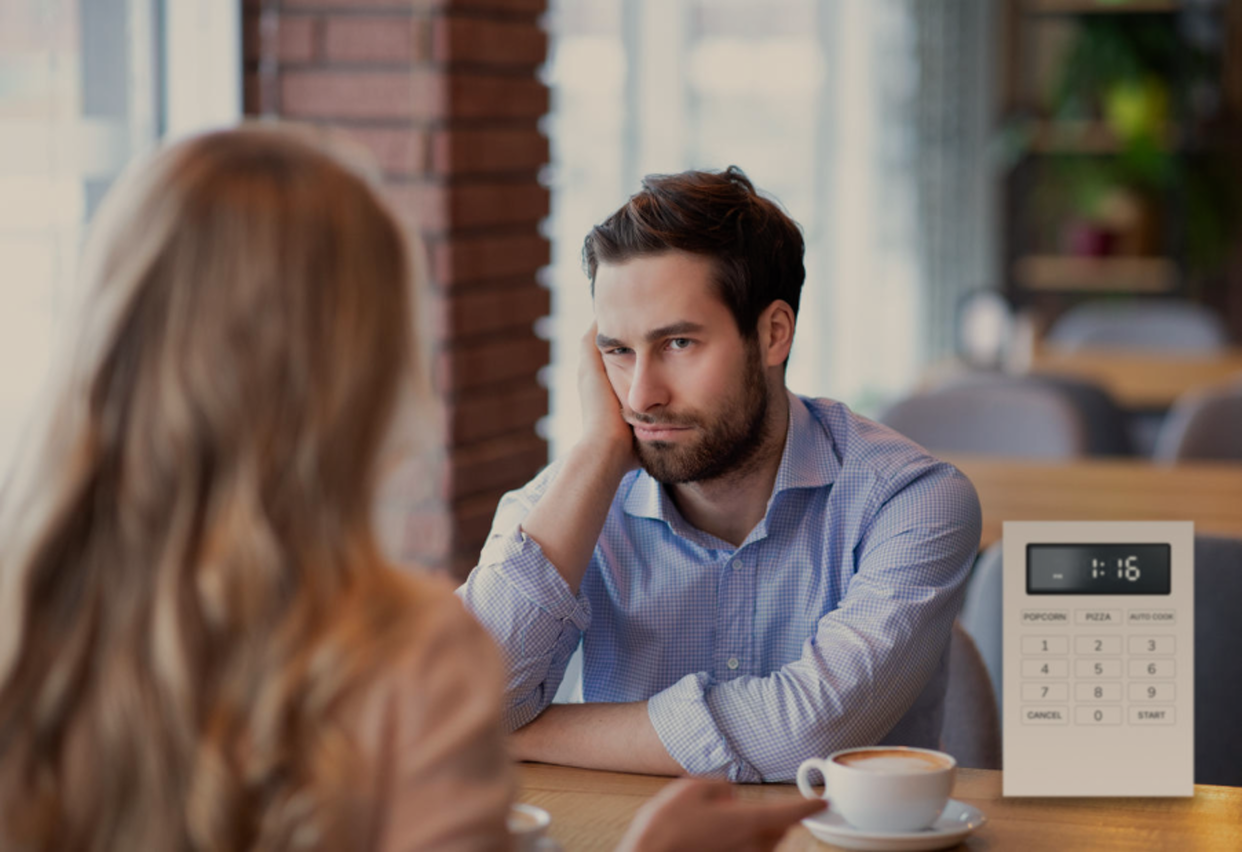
1:16
